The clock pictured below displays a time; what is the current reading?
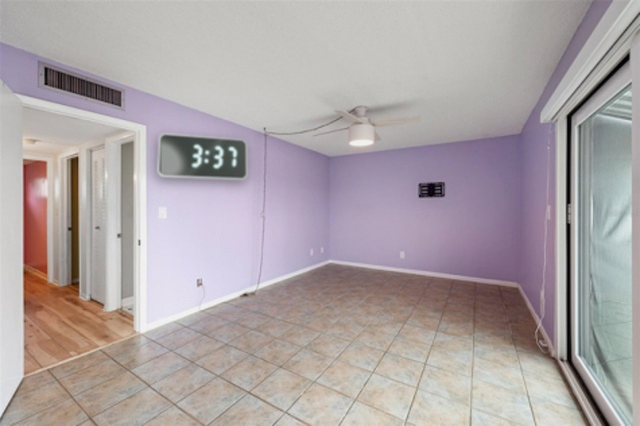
3:37
